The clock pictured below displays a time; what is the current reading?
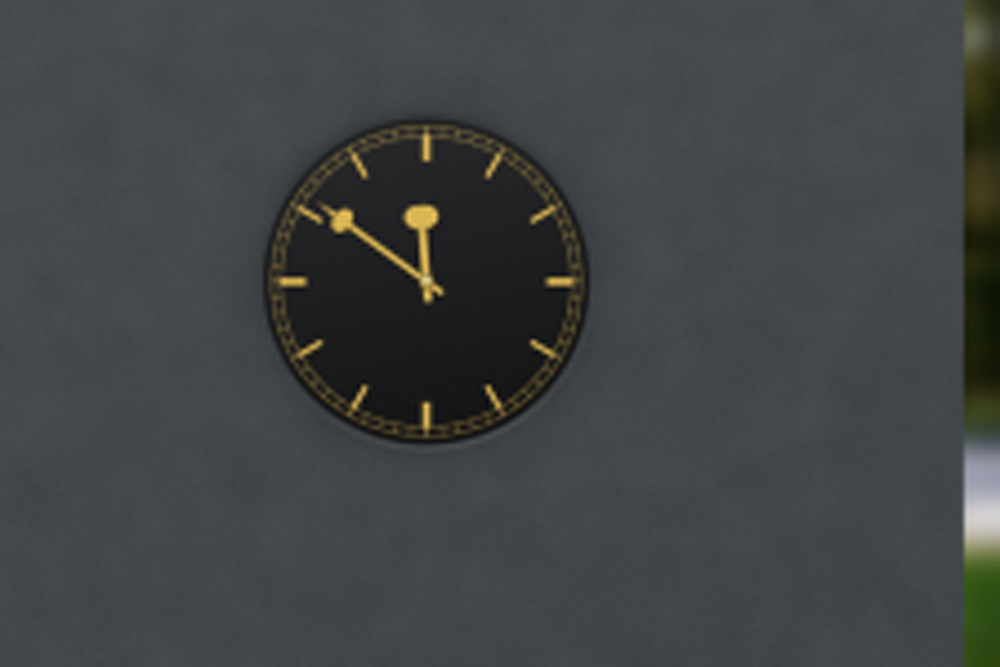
11:51
